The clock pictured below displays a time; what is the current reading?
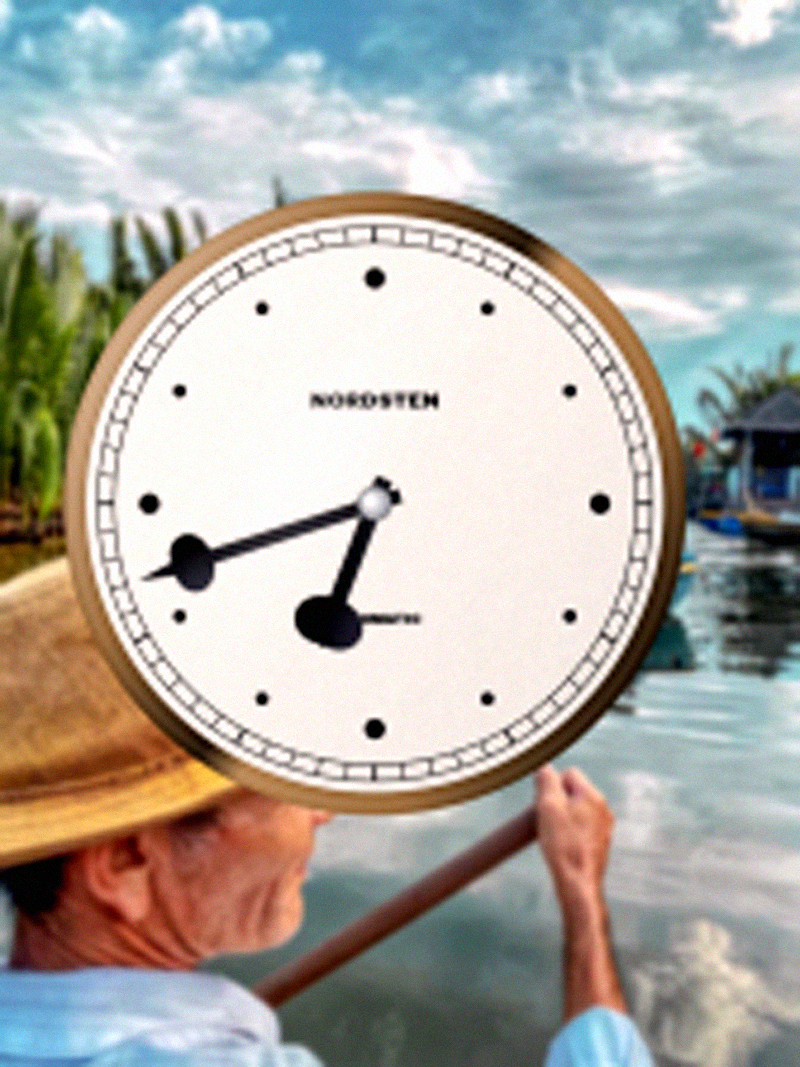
6:42
